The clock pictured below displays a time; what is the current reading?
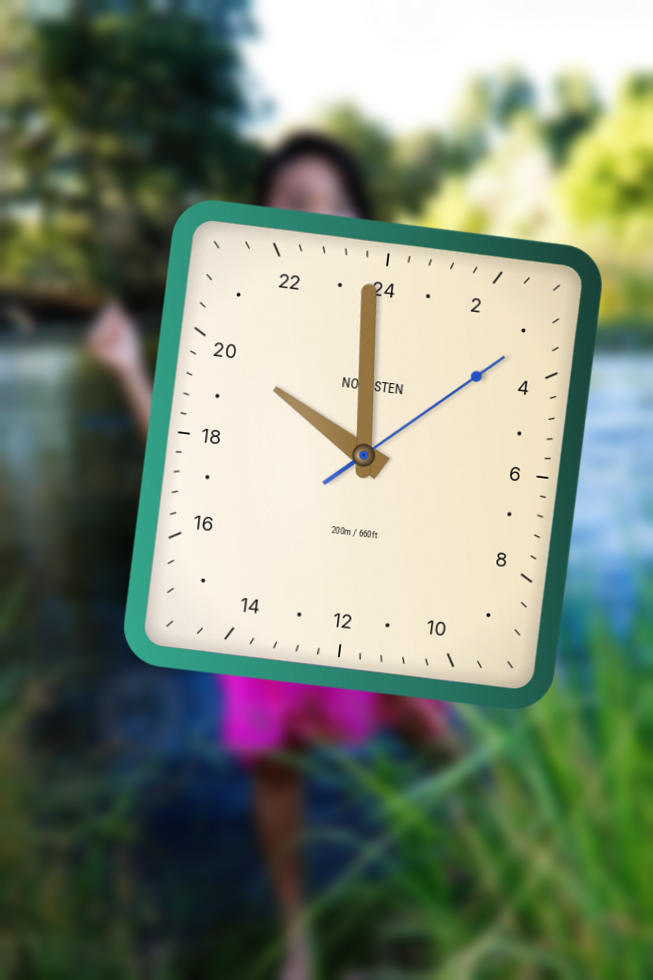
19:59:08
